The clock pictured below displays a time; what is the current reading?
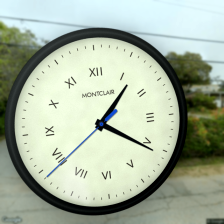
1:20:39
